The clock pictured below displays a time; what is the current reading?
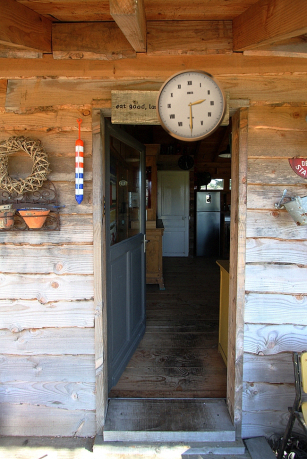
2:30
